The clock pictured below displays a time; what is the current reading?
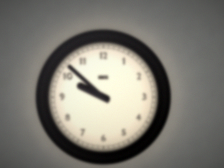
9:52
